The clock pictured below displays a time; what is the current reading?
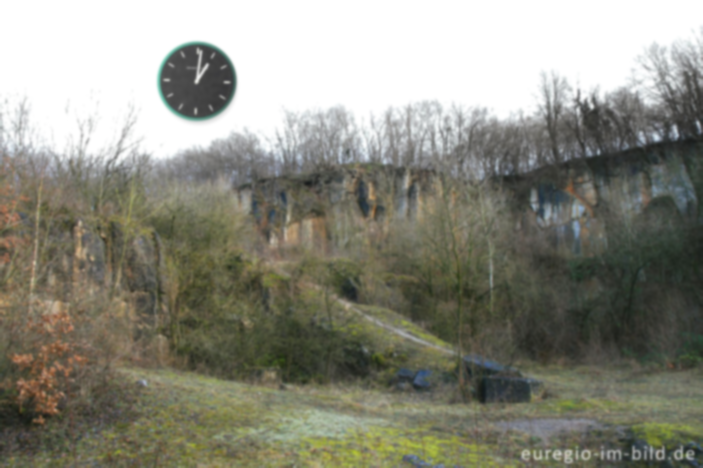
1:01
